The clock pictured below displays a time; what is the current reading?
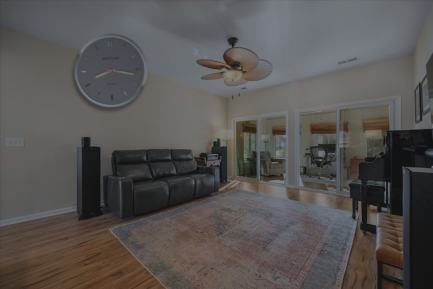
8:17
